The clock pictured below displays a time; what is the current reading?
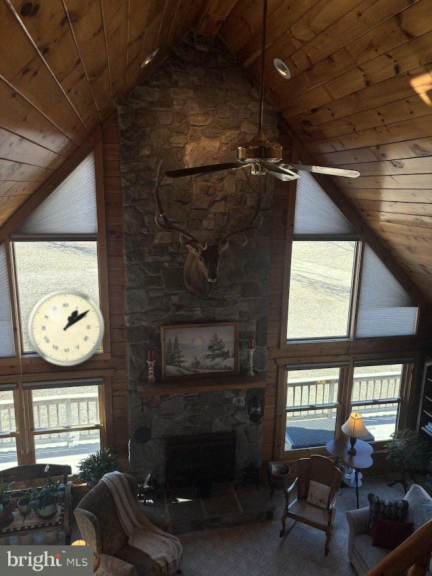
1:09
